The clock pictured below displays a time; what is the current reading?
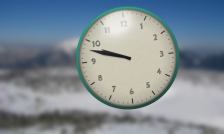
9:48
